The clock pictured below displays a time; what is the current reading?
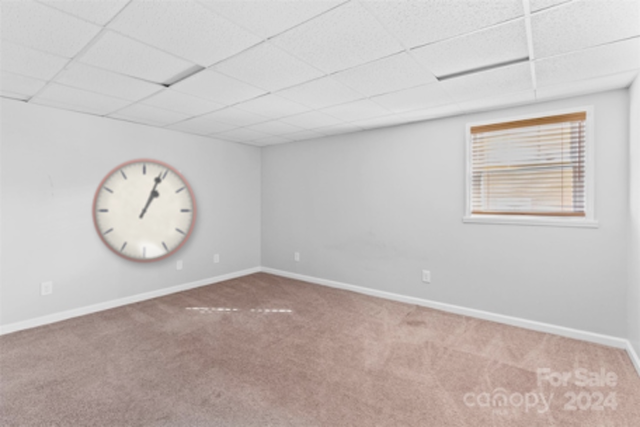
1:04
